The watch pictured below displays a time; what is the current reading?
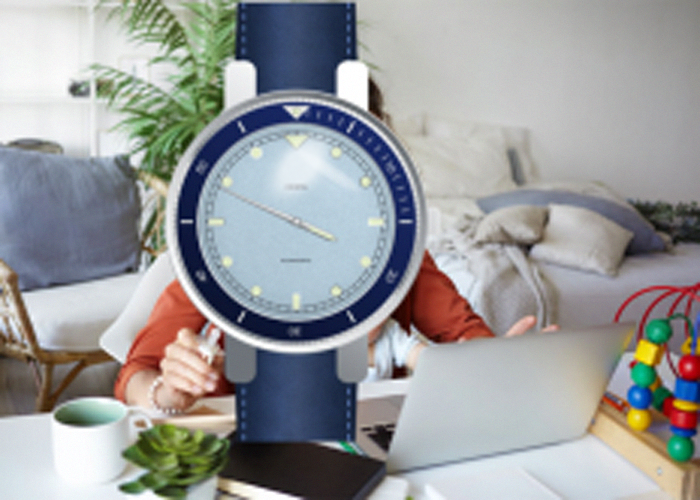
3:49
